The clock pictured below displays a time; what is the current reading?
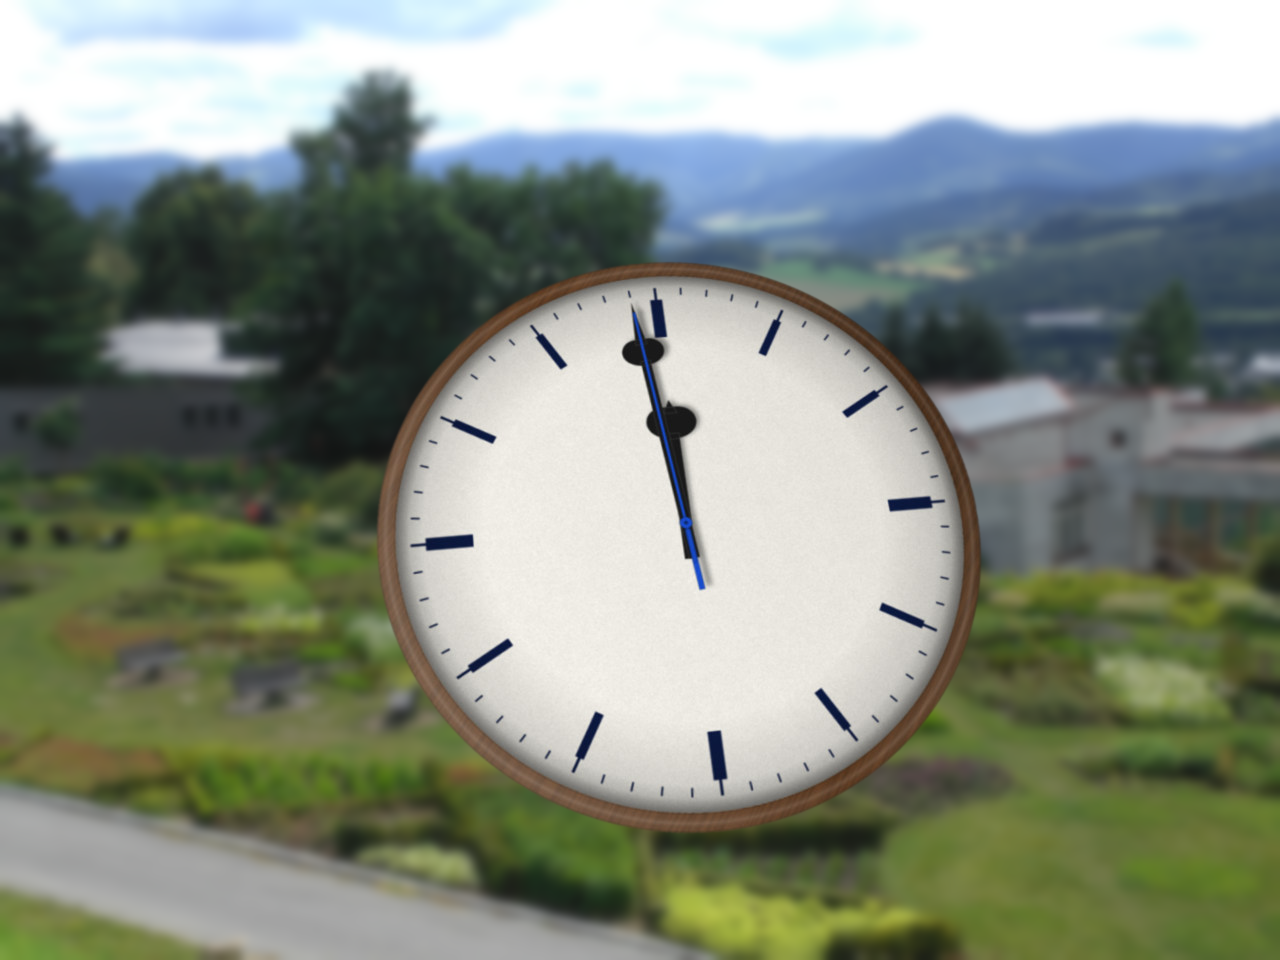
11:58:59
